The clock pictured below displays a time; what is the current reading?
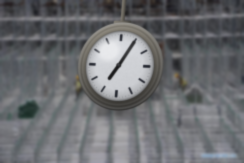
7:05
